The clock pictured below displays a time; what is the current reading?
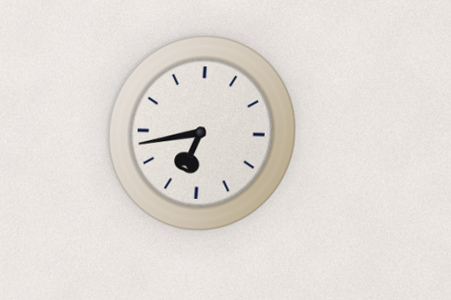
6:43
